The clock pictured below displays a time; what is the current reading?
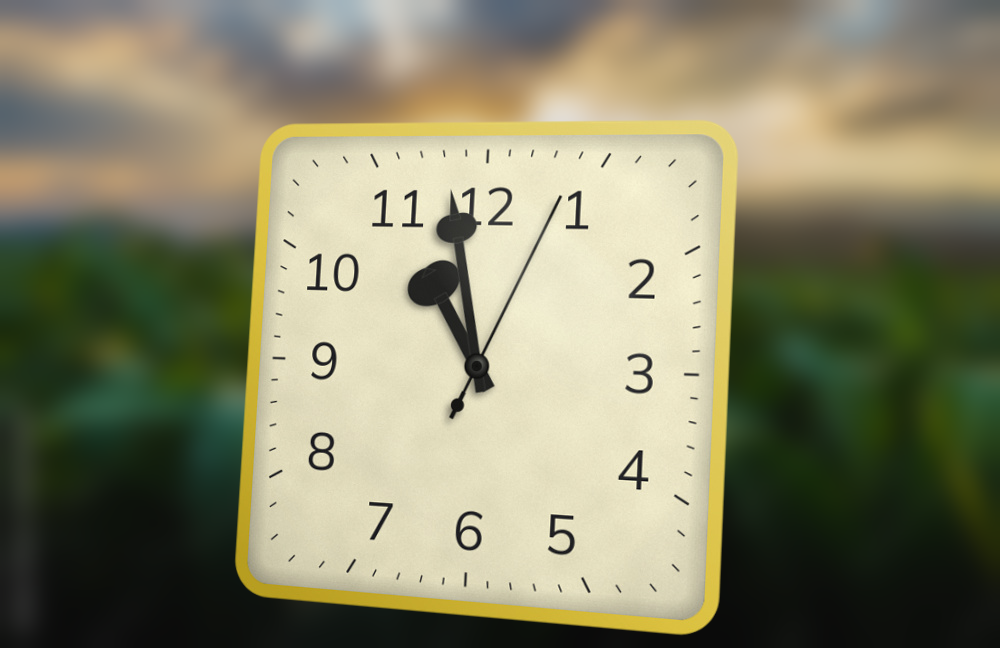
10:58:04
